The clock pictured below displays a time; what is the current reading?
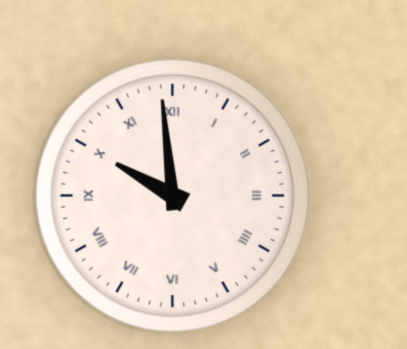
9:59
